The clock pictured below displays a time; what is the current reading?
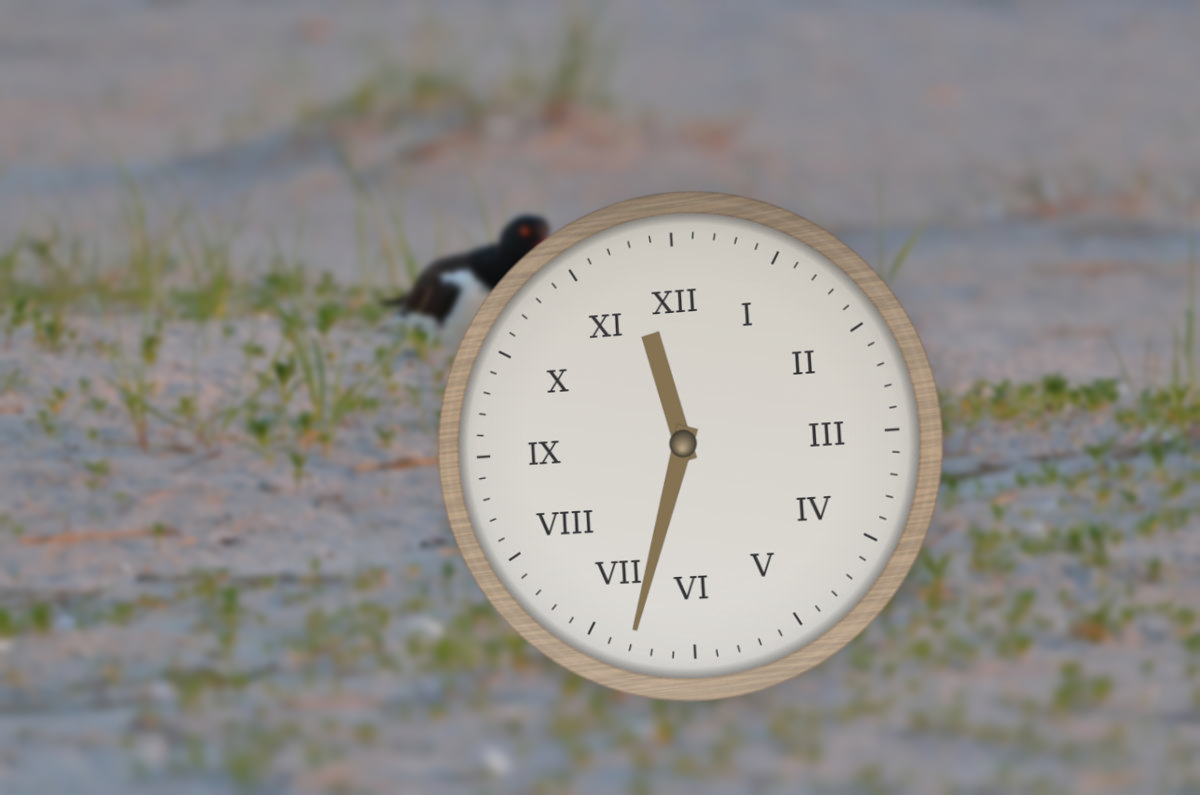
11:33
